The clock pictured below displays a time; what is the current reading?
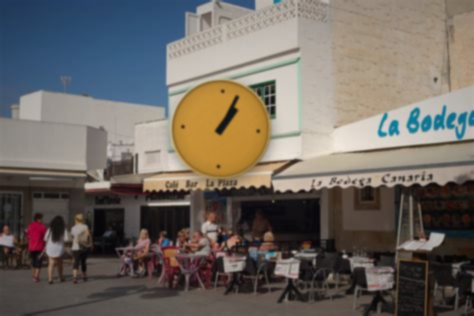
1:04
